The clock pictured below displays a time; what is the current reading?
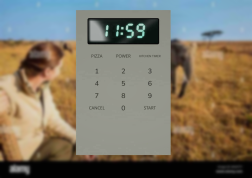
11:59
